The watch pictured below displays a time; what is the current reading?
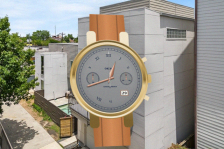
12:42
